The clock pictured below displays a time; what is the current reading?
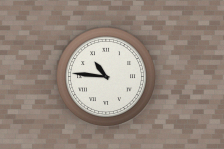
10:46
